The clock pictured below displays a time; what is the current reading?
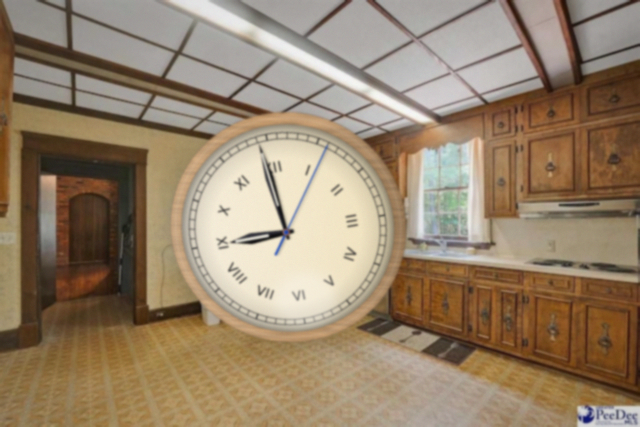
8:59:06
